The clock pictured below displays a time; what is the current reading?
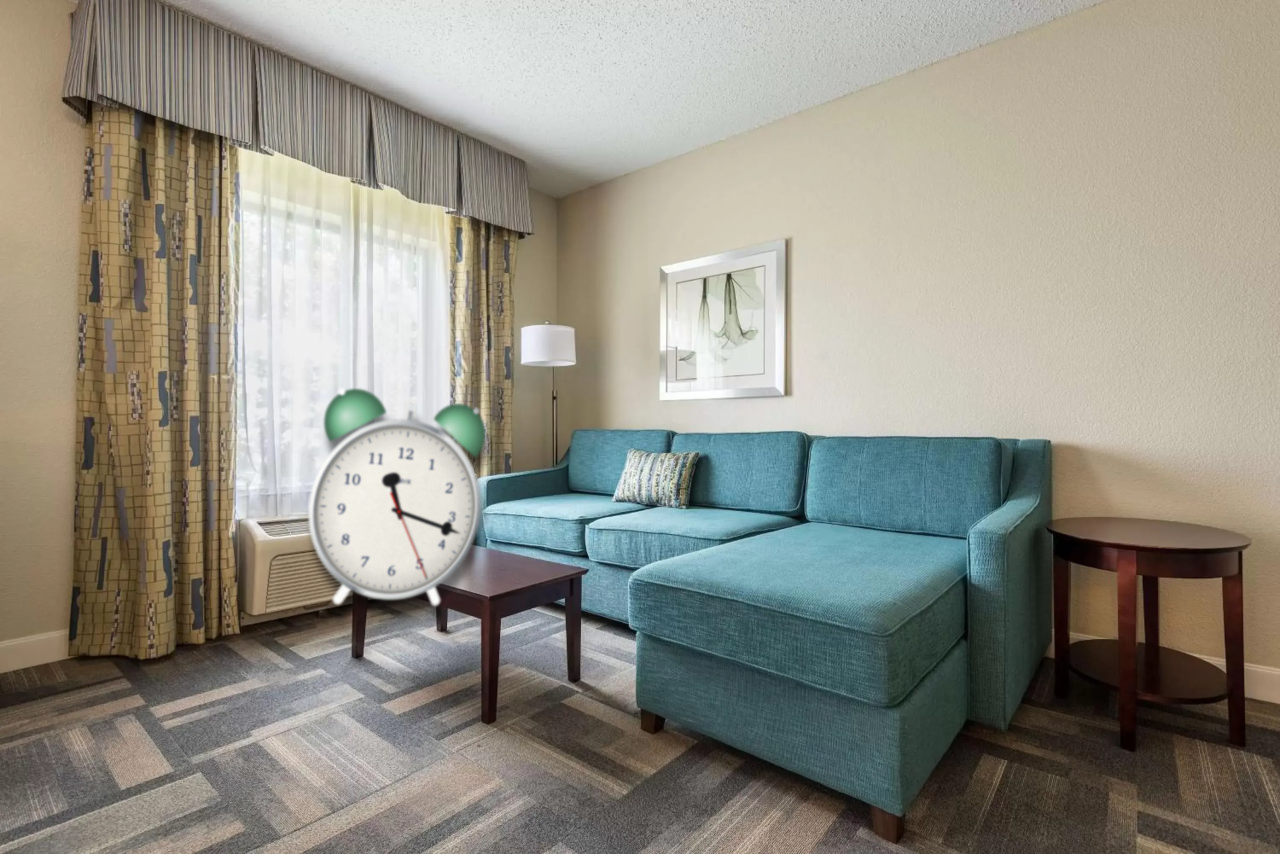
11:17:25
